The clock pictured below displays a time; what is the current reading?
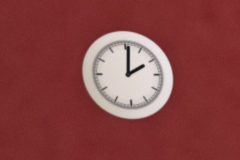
2:01
